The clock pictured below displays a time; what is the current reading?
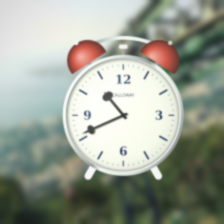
10:41
